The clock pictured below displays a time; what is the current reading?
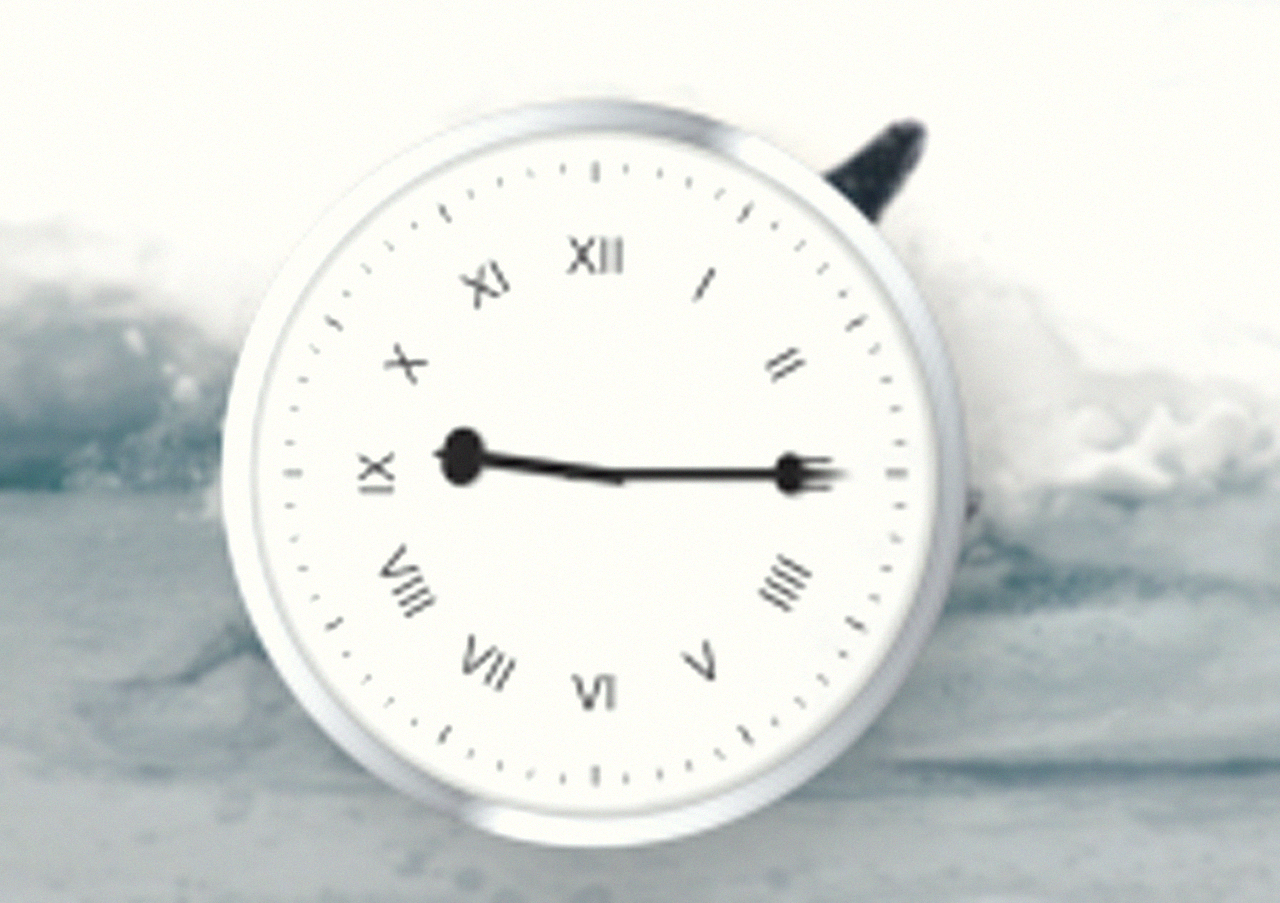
9:15
